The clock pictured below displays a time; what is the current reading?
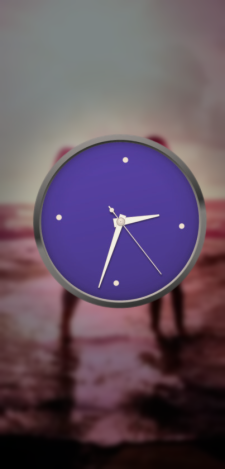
2:32:23
